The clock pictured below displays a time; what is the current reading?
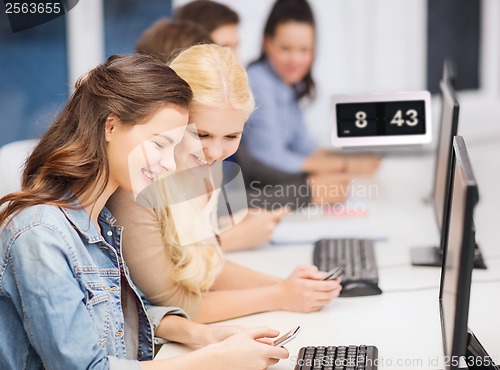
8:43
